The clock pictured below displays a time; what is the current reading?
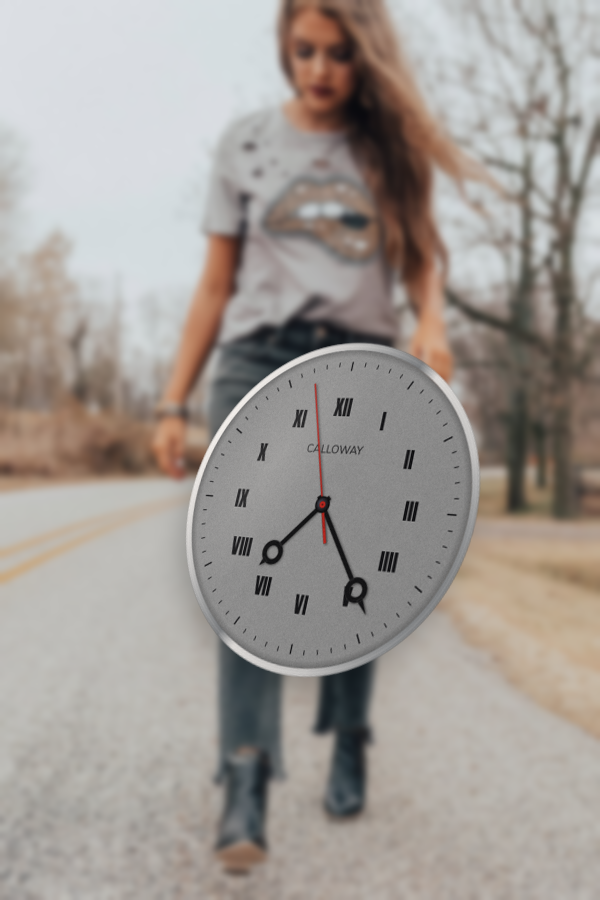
7:23:57
